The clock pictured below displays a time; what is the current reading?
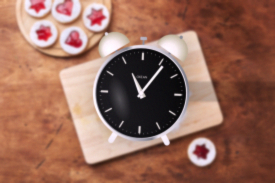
11:06
